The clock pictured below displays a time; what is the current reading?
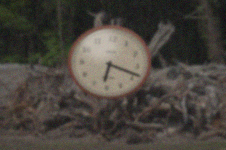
6:18
